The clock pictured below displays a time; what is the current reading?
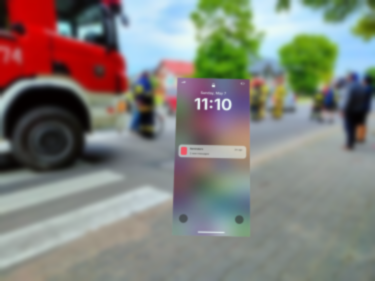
11:10
